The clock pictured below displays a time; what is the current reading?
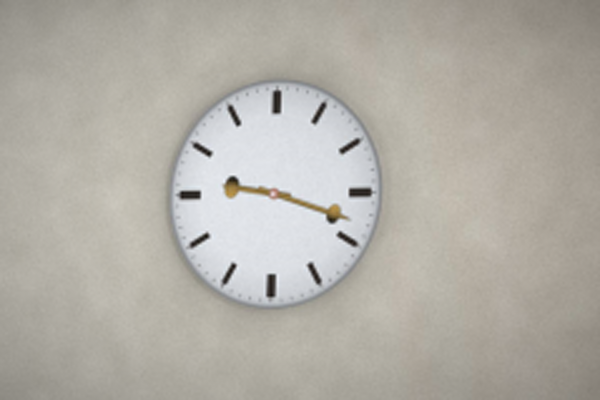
9:18
